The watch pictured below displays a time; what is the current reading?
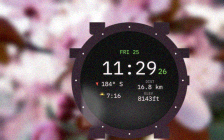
11:29:26
